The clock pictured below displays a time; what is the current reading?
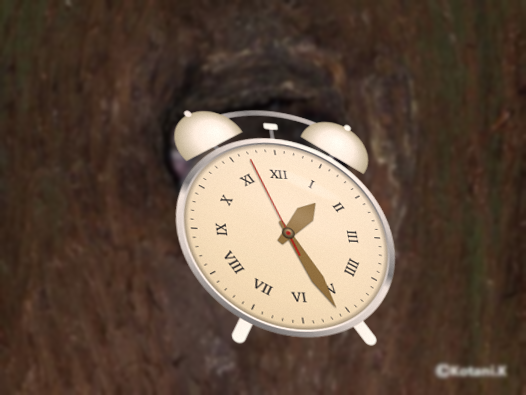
1:25:57
